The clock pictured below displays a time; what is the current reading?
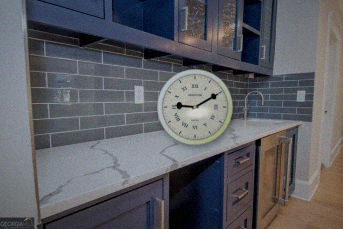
9:10
